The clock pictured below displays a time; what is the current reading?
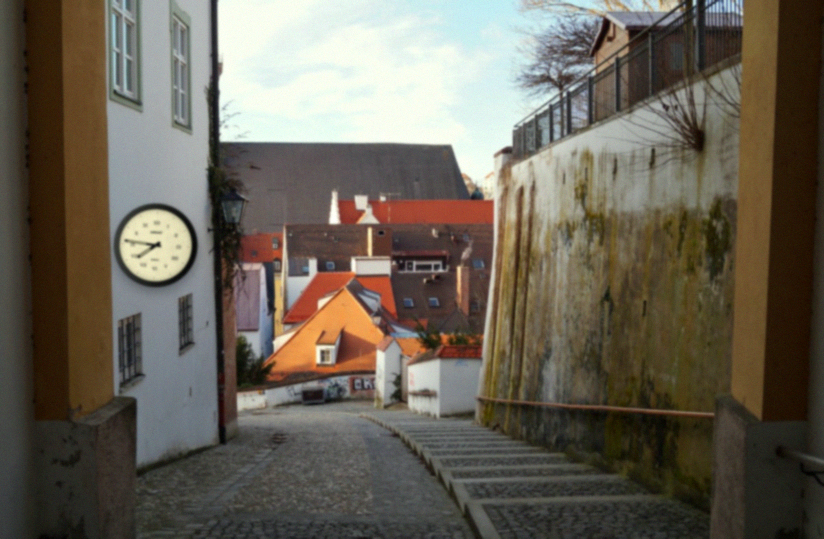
7:46
